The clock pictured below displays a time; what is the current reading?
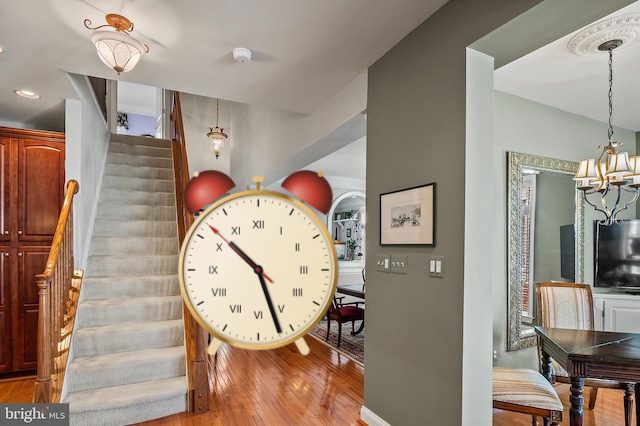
10:26:52
